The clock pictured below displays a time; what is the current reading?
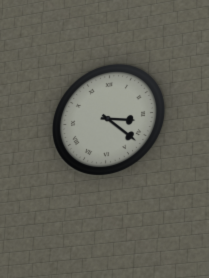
3:22
